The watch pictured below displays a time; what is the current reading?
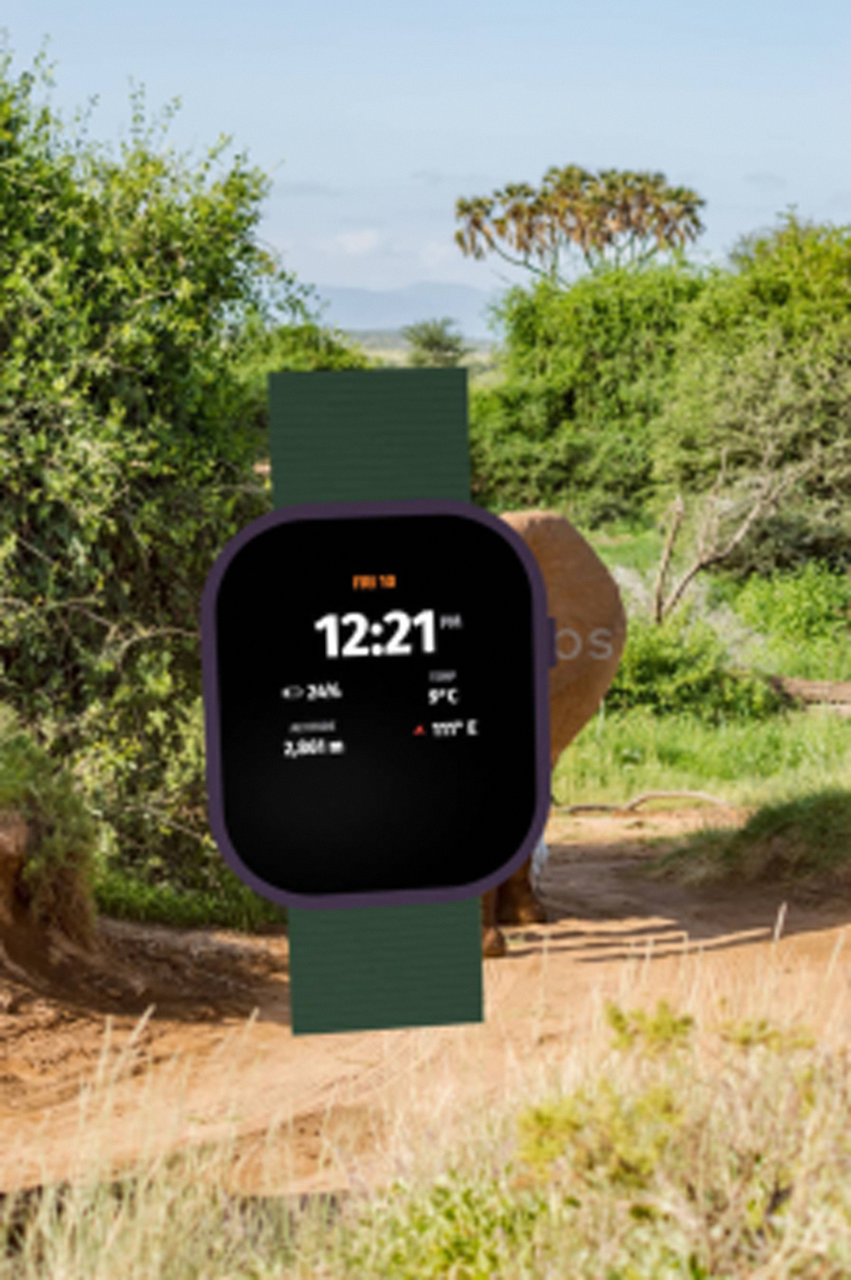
12:21
